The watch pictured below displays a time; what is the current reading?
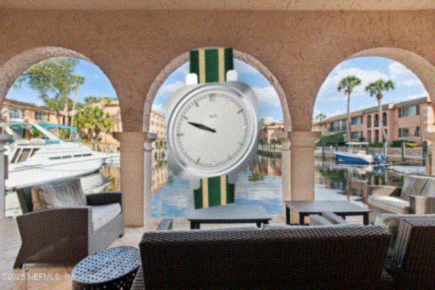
9:49
